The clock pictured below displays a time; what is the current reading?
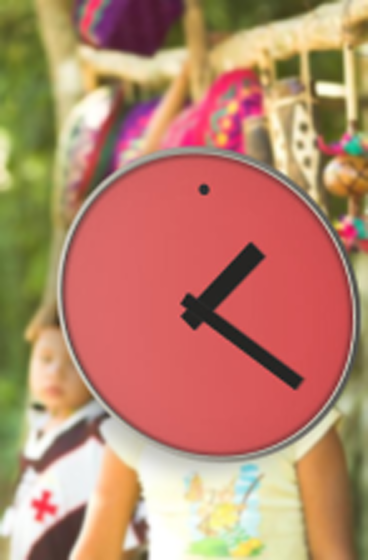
1:20
